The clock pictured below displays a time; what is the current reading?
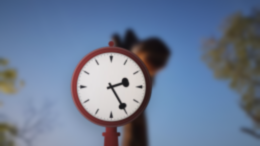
2:25
